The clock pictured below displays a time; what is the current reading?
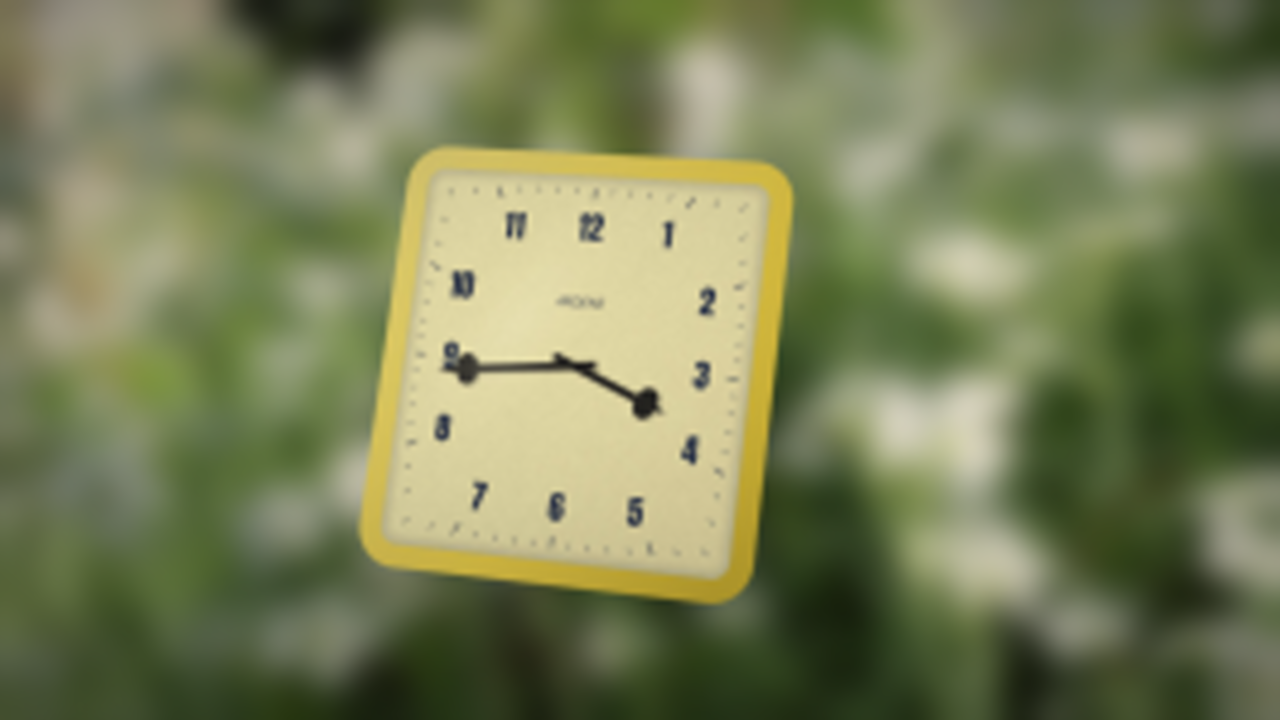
3:44
